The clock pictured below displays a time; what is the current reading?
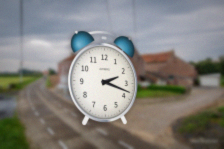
2:18
